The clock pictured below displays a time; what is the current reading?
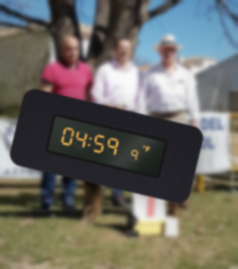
4:59
